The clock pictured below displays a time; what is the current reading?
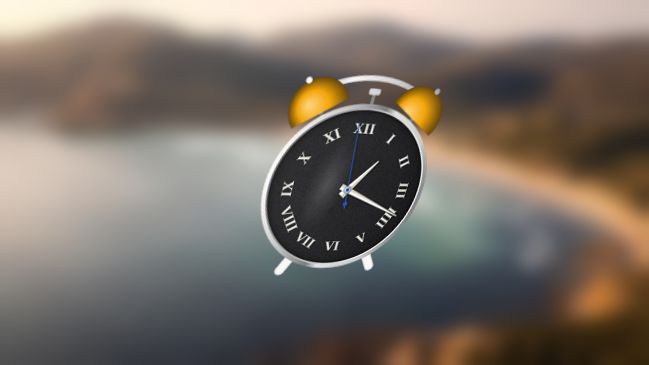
1:18:59
